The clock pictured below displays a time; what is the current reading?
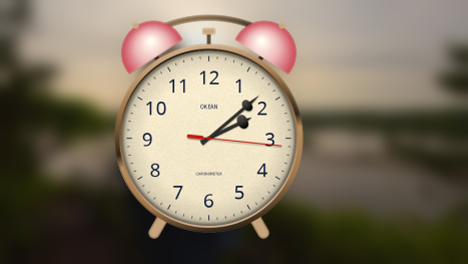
2:08:16
